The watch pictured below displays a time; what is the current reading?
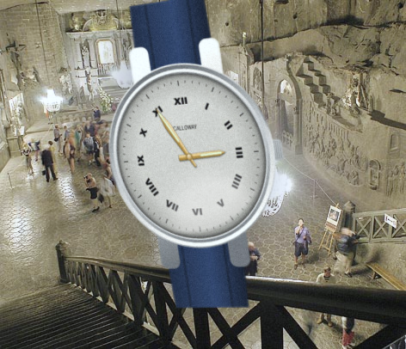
2:55
